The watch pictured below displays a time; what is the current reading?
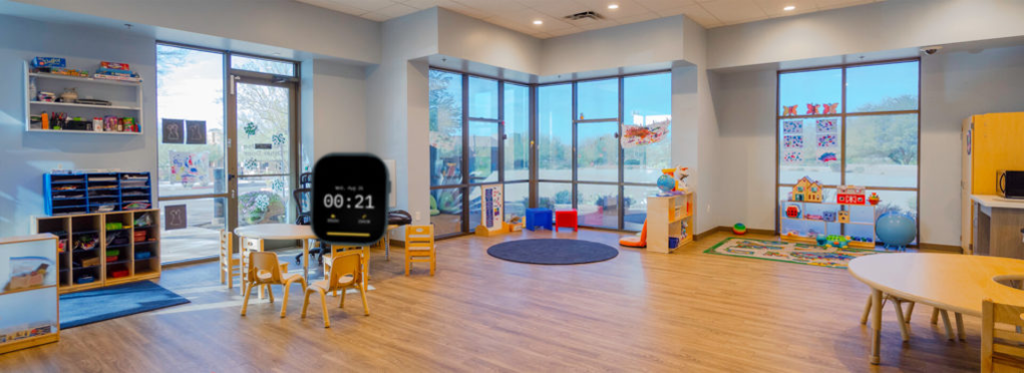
0:21
